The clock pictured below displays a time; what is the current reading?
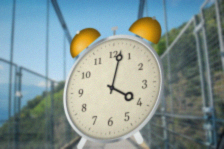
4:02
